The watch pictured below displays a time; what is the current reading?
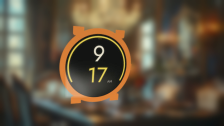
9:17
